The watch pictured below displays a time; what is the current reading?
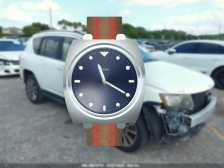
11:20
